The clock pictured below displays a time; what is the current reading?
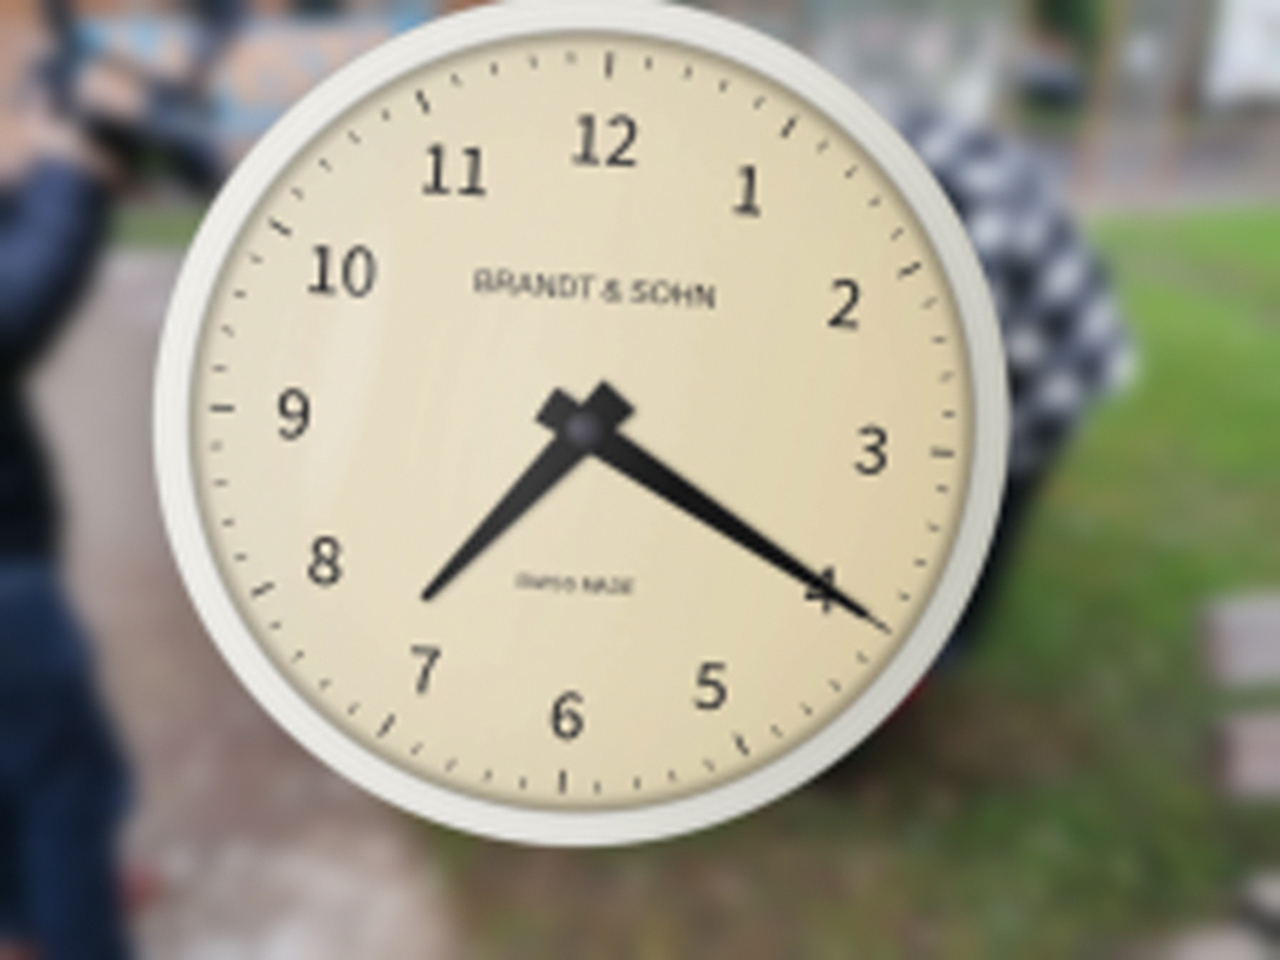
7:20
